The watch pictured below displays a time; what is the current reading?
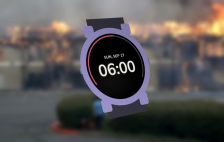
6:00
